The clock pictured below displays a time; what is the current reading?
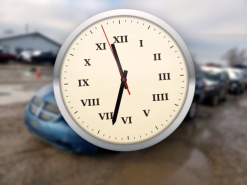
11:32:57
